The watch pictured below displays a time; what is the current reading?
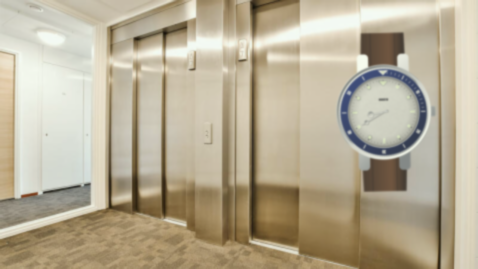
8:40
